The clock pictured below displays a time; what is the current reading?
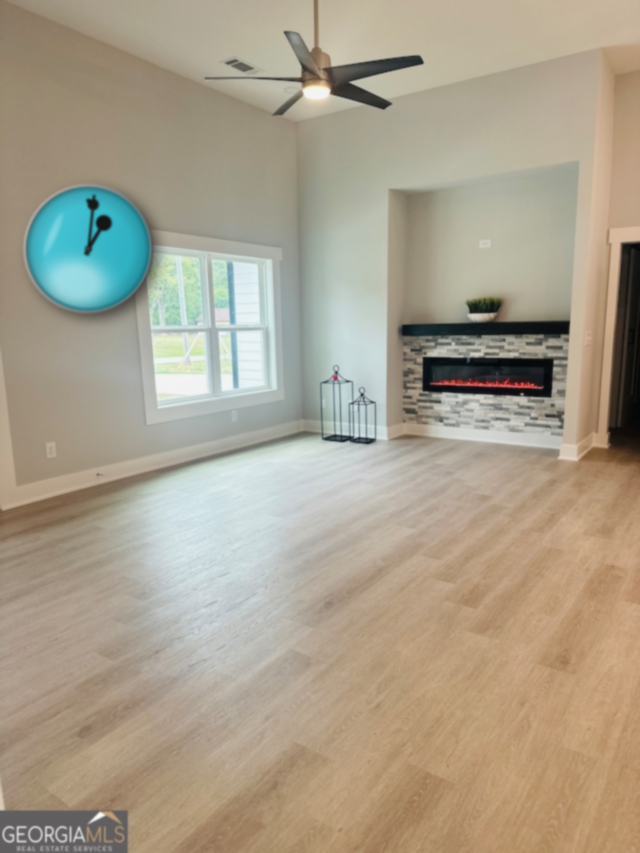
1:01
